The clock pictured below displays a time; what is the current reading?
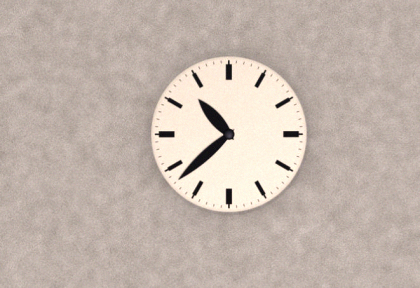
10:38
